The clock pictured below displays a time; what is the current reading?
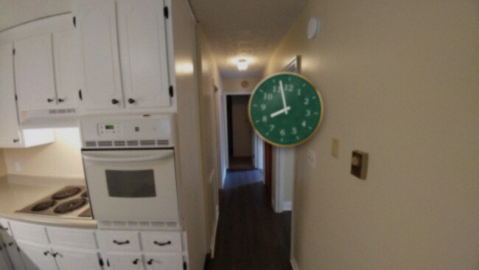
7:57
